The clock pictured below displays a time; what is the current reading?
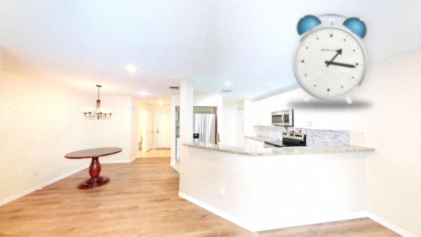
1:16
